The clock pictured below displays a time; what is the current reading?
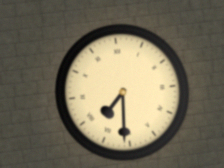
7:31
